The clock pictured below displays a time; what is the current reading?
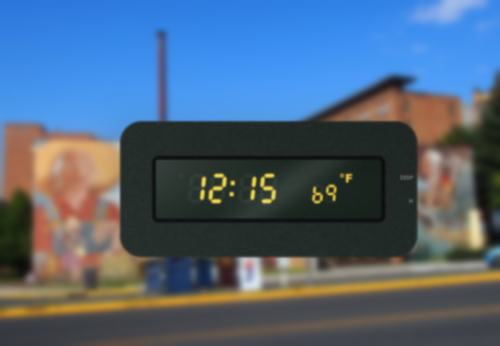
12:15
